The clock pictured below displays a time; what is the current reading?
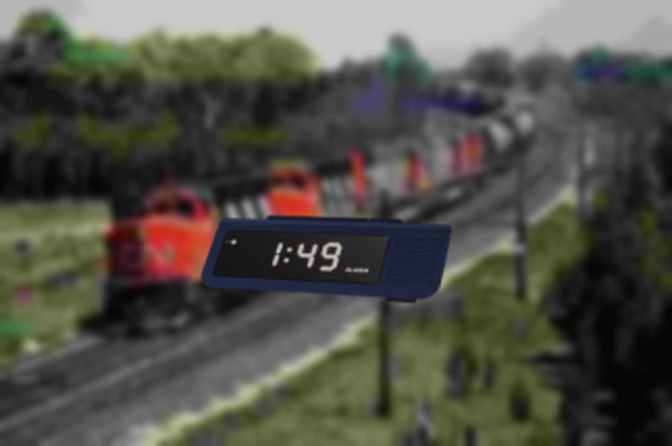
1:49
